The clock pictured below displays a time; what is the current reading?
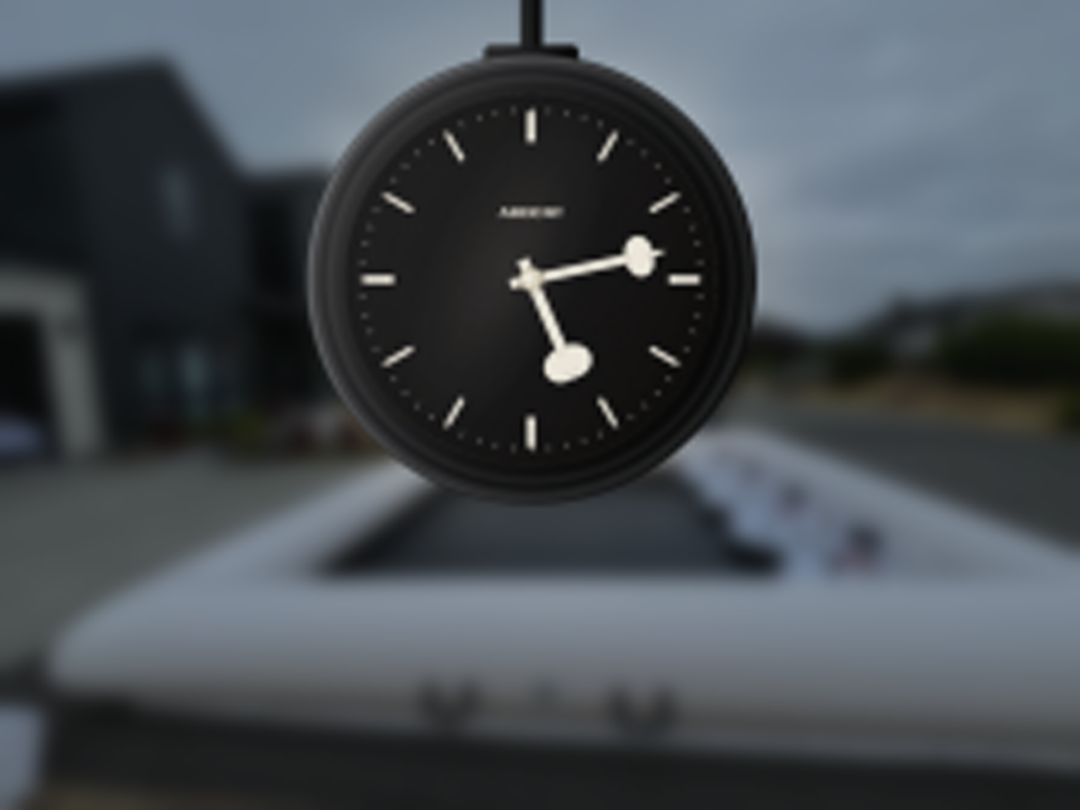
5:13
